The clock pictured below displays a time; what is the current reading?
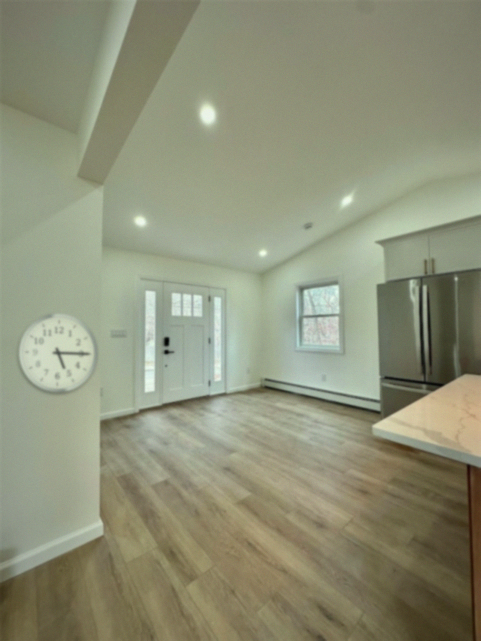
5:15
